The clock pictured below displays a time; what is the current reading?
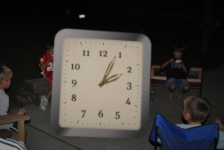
2:04
